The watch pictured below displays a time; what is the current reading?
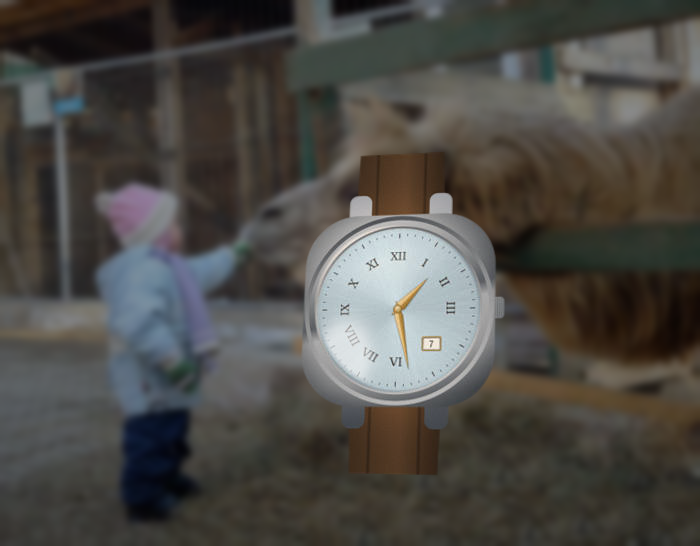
1:28
